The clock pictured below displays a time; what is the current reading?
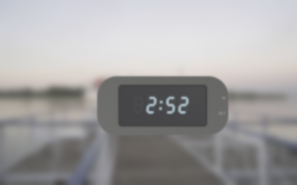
2:52
